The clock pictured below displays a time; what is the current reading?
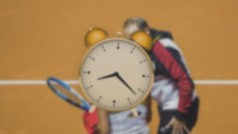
8:22
